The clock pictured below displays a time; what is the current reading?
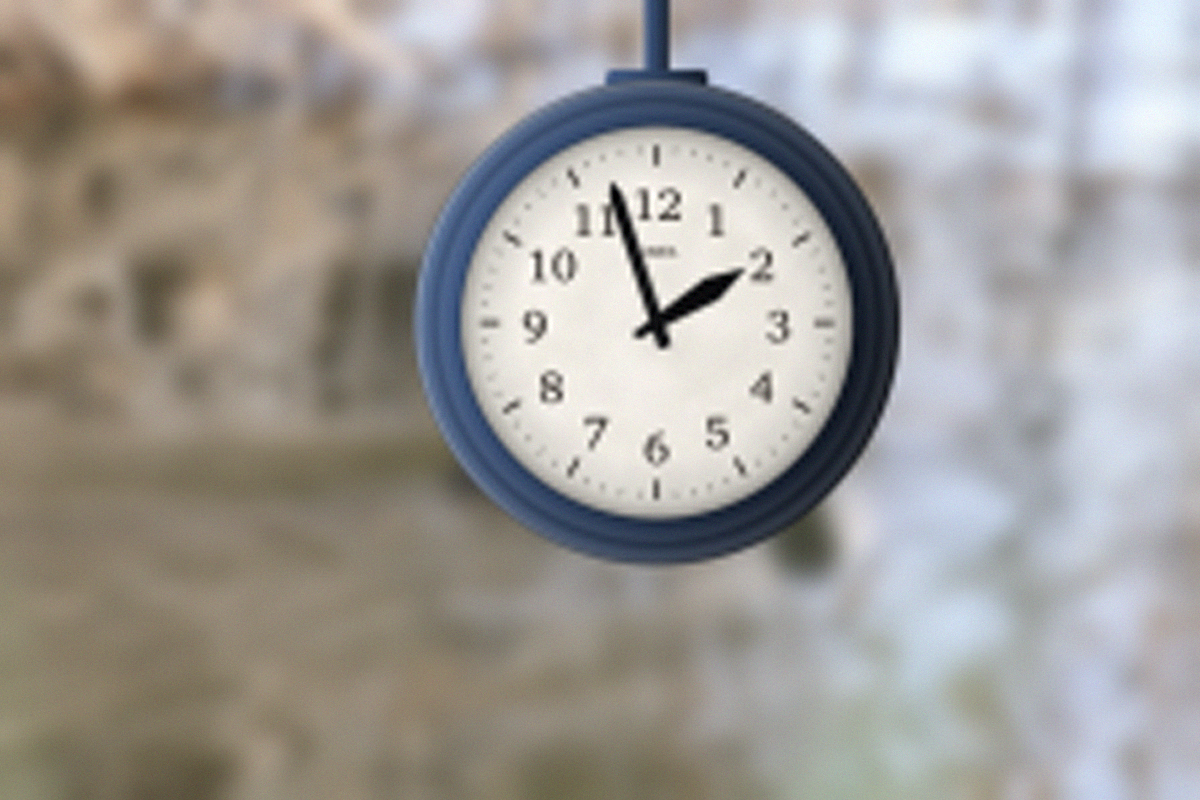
1:57
